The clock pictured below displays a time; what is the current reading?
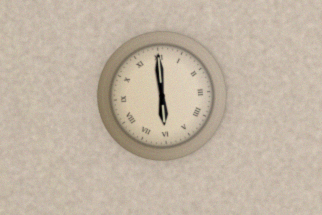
6:00
